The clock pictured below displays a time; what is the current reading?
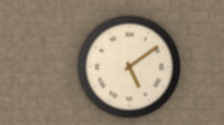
5:09
